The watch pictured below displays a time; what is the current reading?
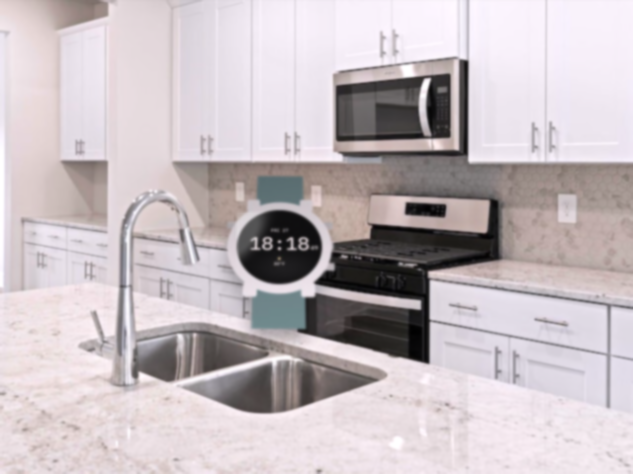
18:18
